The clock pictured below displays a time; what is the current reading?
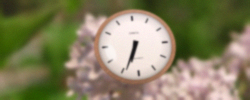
6:34
